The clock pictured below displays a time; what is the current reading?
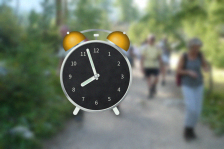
7:57
